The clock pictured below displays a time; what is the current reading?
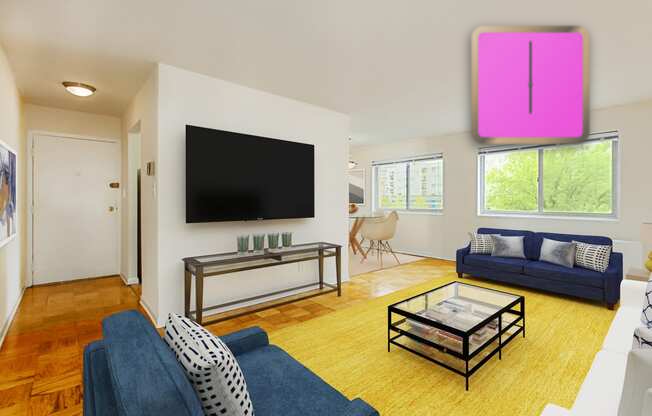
6:00
